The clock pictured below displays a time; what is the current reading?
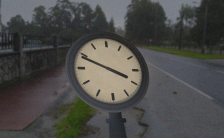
3:49
